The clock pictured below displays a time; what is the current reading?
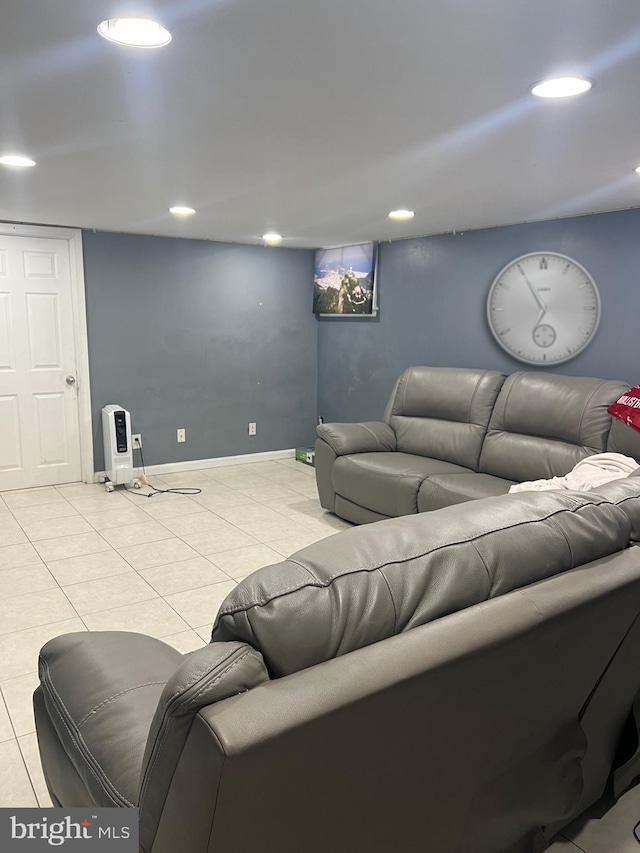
6:55
